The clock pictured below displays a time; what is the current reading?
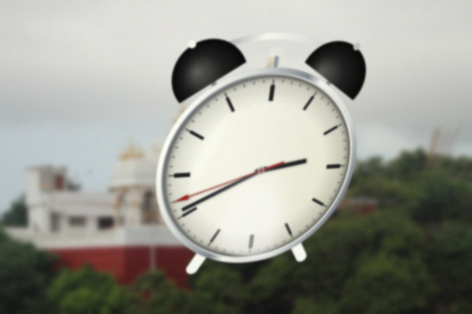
2:40:42
